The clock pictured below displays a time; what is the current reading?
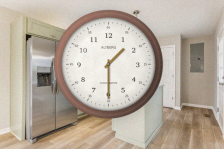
1:30
